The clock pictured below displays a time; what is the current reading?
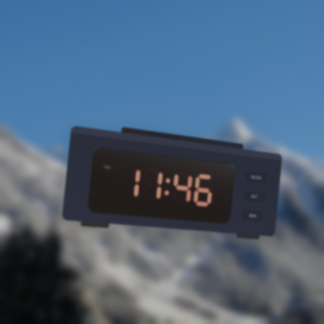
11:46
